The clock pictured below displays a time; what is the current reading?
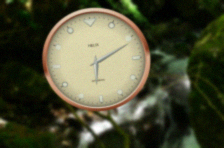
6:11
